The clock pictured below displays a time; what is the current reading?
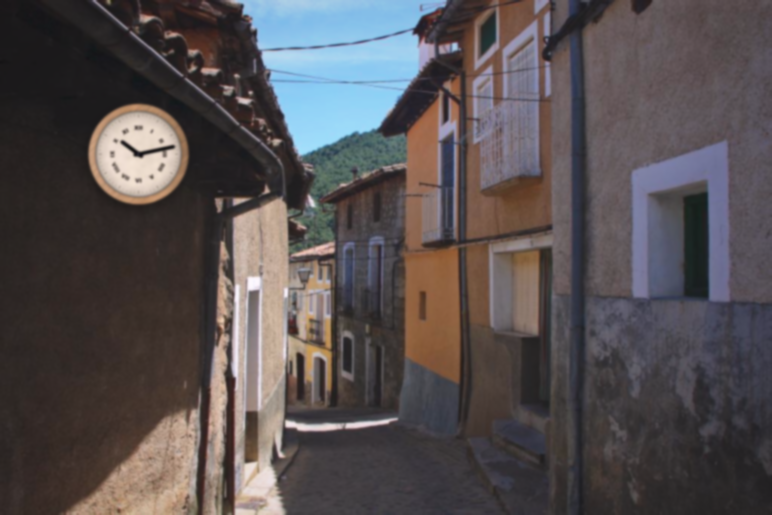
10:13
